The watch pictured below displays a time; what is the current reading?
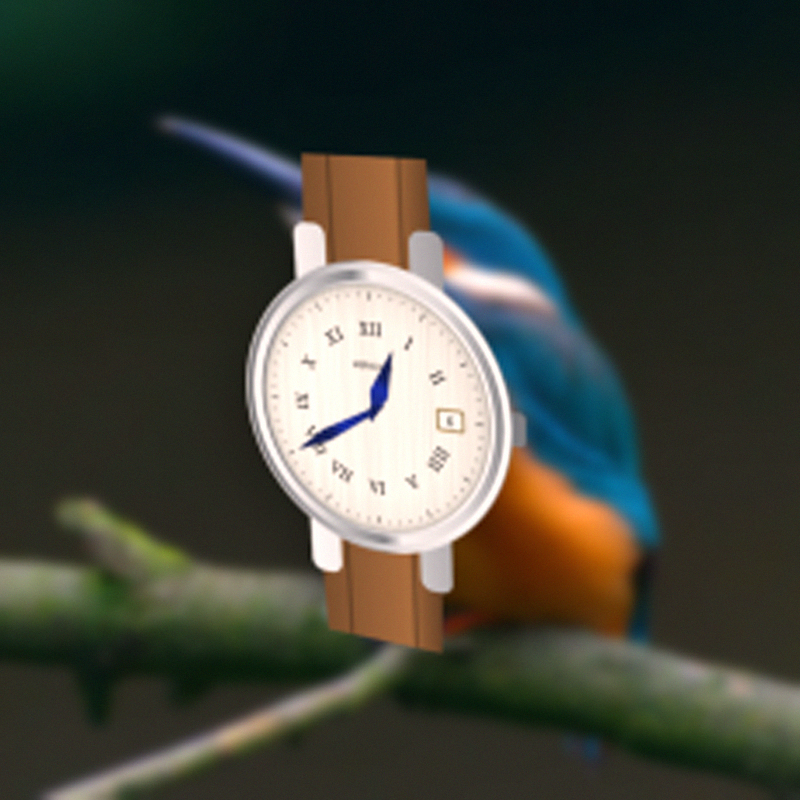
12:40
